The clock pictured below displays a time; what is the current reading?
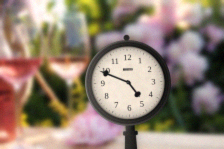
4:49
